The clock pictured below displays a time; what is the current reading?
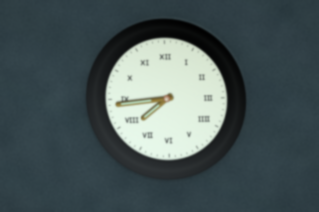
7:44
